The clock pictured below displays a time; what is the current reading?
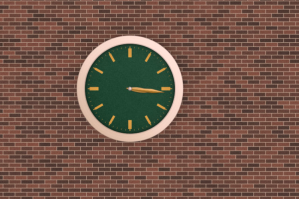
3:16
